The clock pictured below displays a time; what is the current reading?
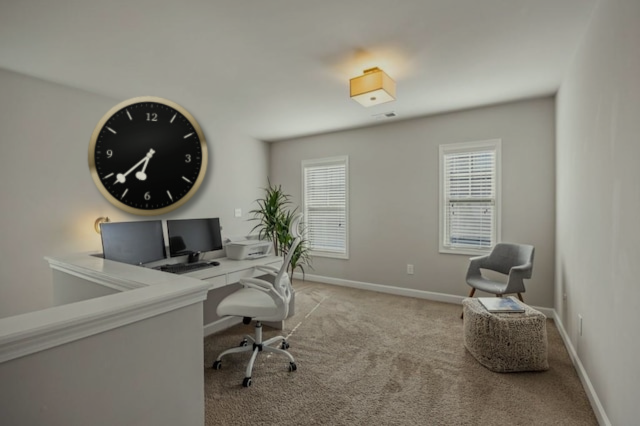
6:38
